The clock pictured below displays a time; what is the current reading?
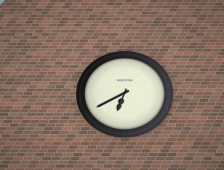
6:40
